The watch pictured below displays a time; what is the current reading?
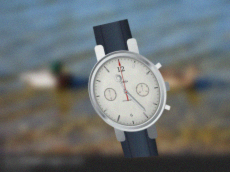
11:24
